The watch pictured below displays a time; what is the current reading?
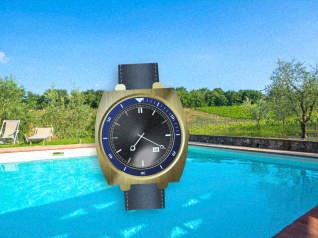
7:20
